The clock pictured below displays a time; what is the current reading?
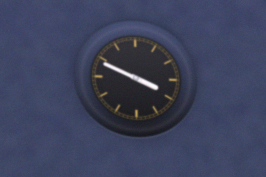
3:49
